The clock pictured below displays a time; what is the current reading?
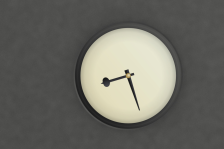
8:27
